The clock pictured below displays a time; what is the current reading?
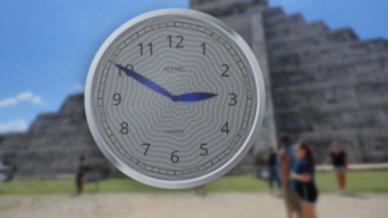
2:50
